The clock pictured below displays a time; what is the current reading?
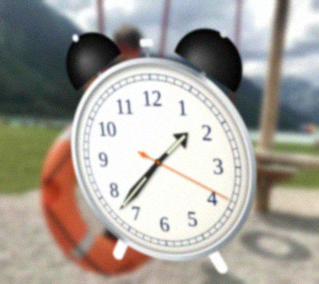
1:37:19
